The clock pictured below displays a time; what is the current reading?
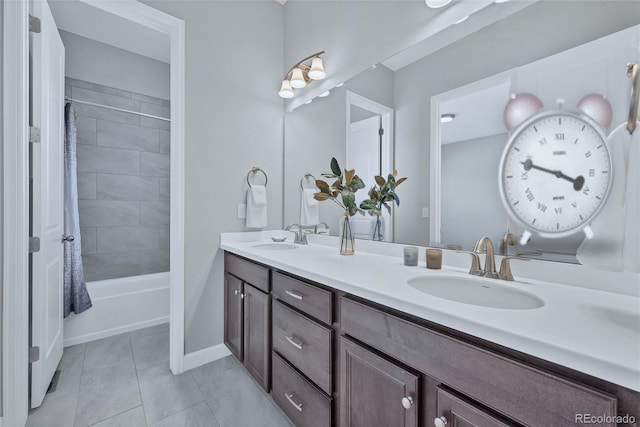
3:48
